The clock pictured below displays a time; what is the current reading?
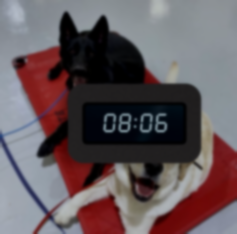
8:06
